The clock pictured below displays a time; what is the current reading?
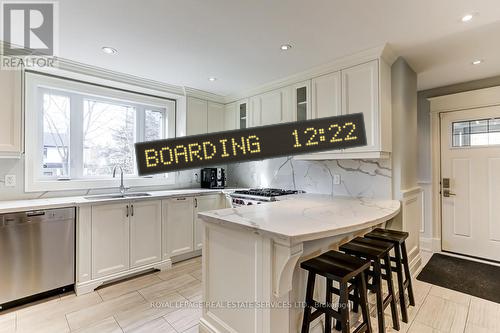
12:22
